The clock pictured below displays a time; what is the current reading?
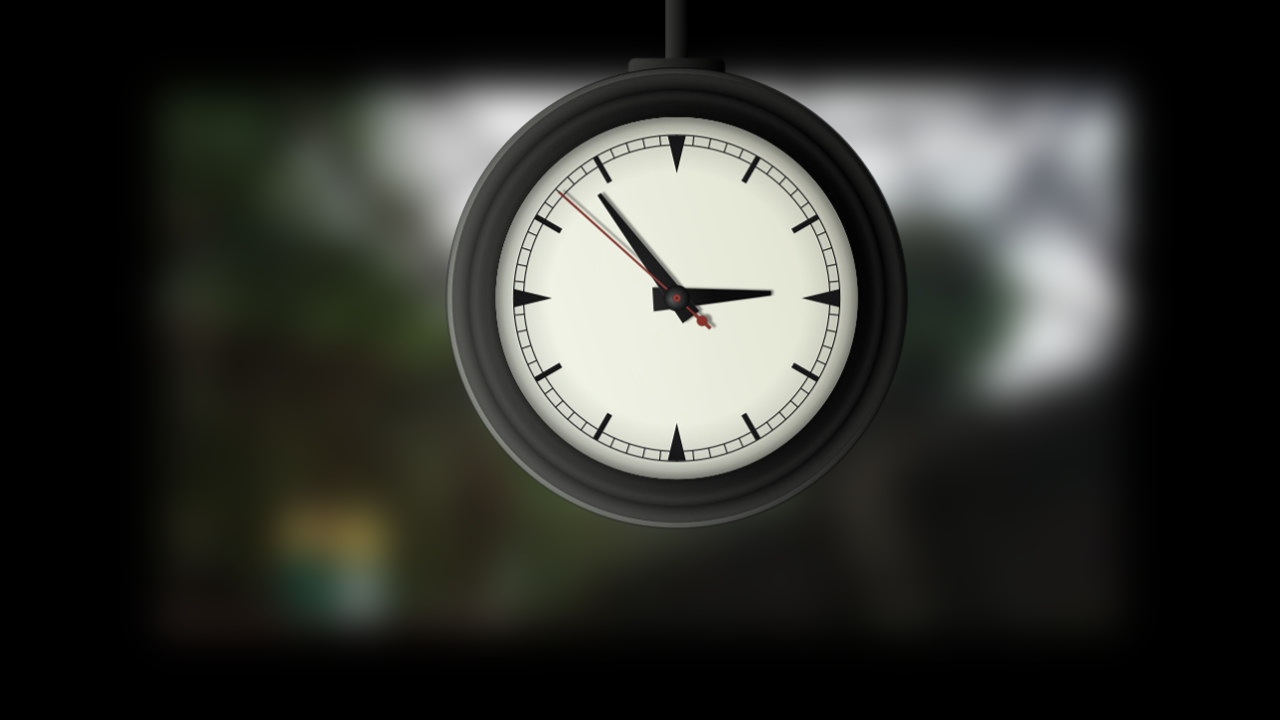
2:53:52
